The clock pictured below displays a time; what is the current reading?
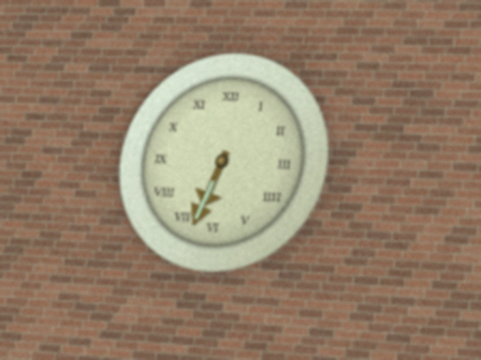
6:33
